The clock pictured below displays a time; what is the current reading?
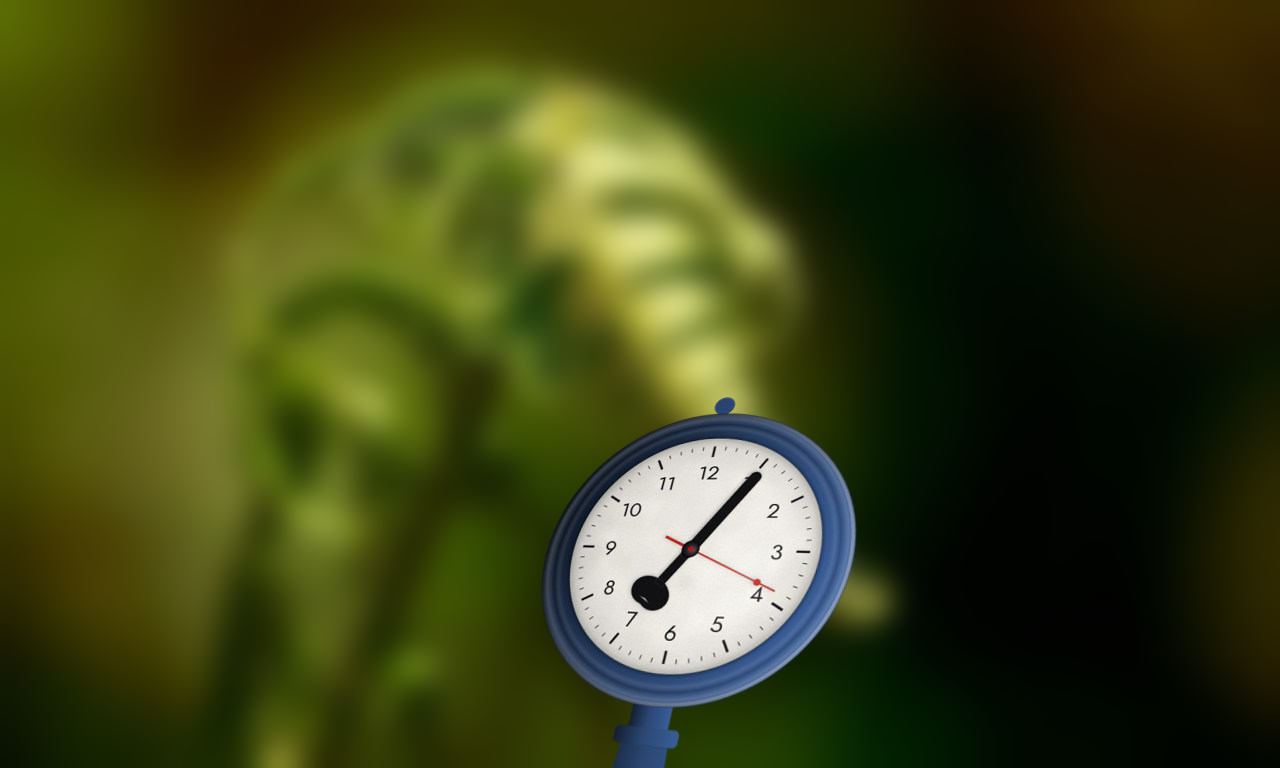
7:05:19
